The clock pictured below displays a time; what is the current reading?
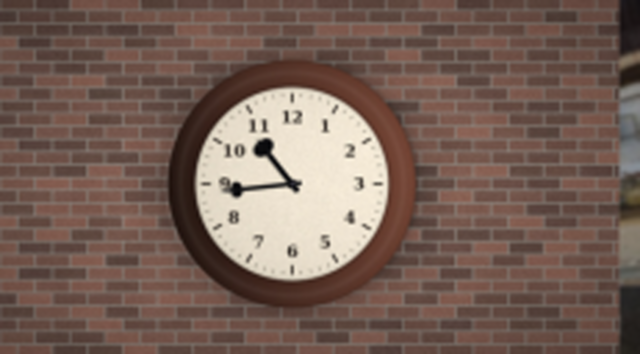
10:44
